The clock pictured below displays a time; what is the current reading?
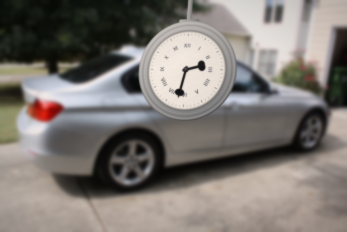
2:32
